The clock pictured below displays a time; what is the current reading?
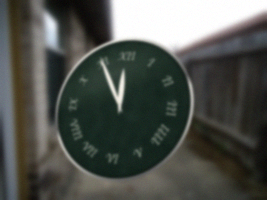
11:55
